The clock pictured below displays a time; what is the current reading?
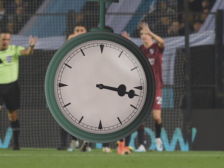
3:17
